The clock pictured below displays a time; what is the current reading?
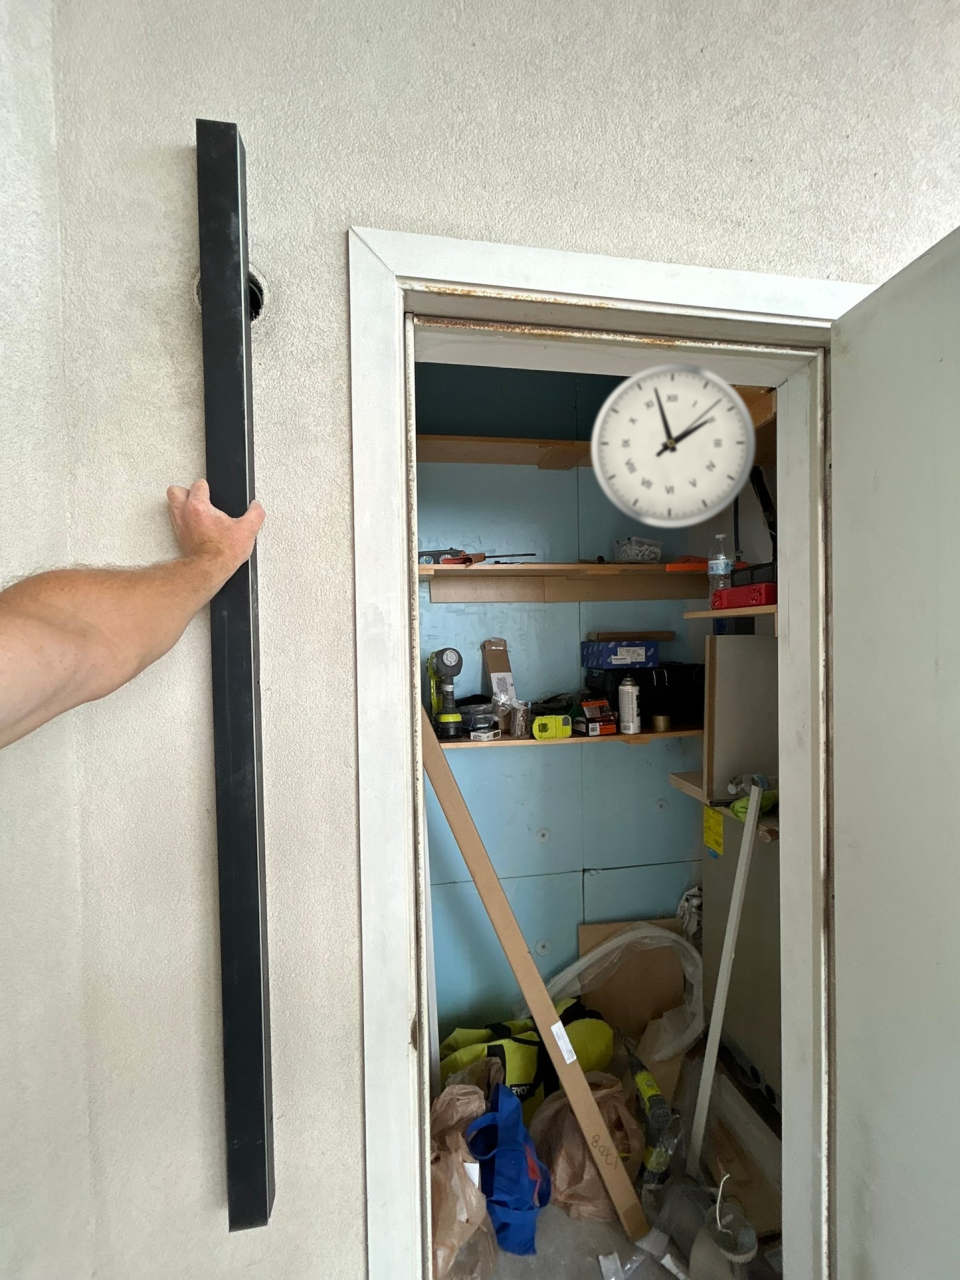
1:57:08
